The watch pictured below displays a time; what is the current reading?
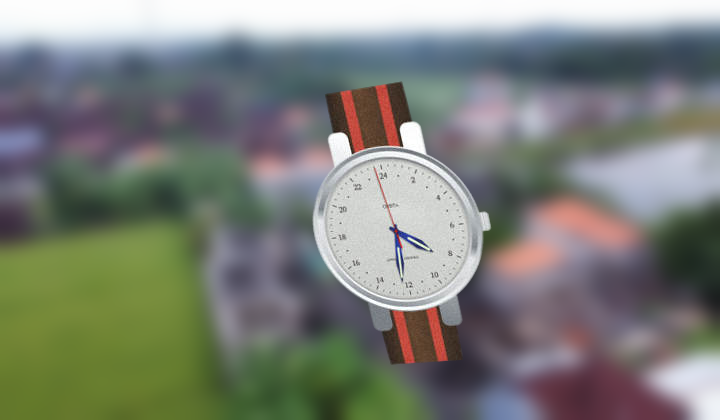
8:30:59
